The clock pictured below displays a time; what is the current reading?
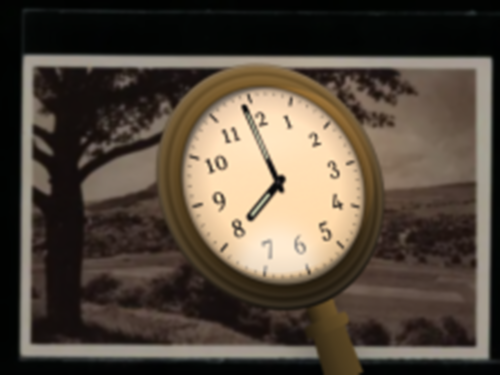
7:59
